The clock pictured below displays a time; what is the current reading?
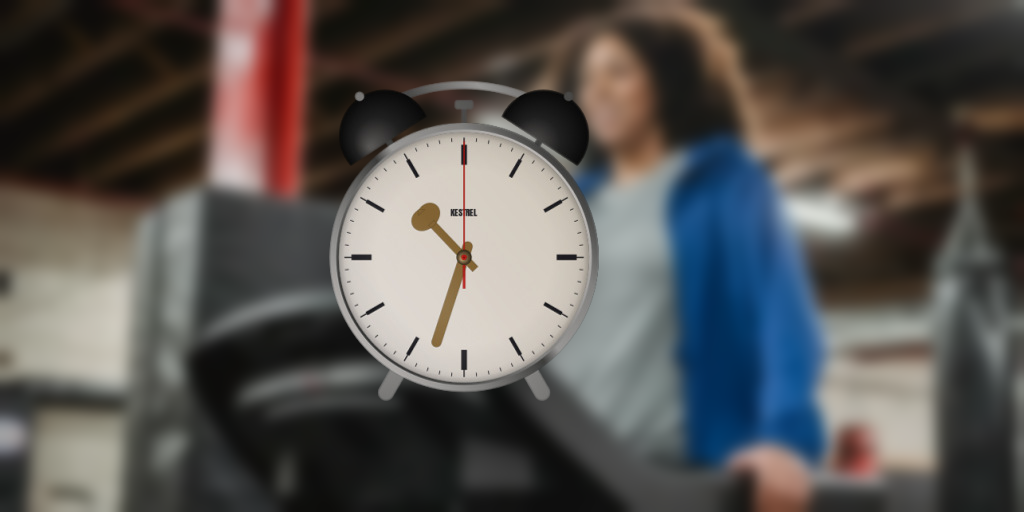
10:33:00
